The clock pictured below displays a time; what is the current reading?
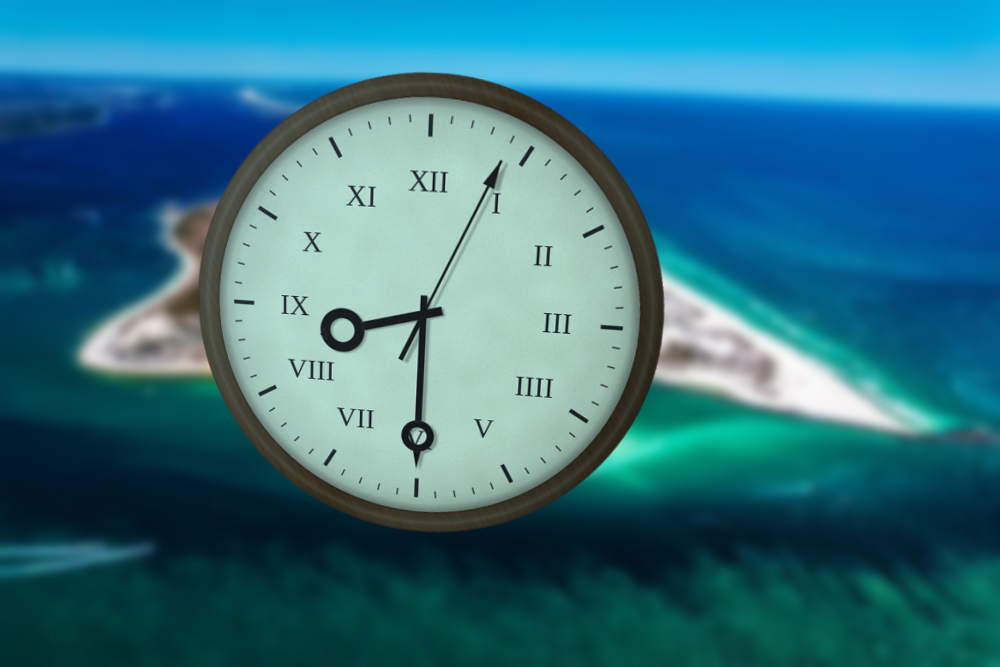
8:30:04
